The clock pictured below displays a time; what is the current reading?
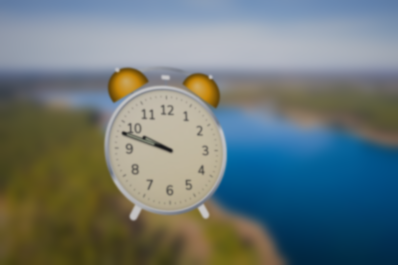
9:48
